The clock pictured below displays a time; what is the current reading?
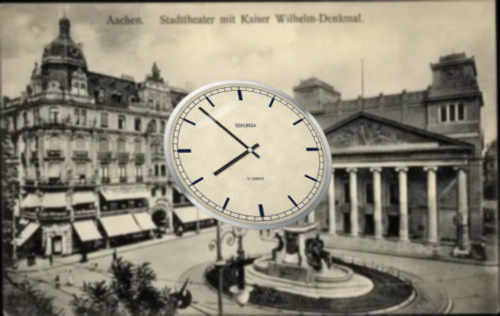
7:53
